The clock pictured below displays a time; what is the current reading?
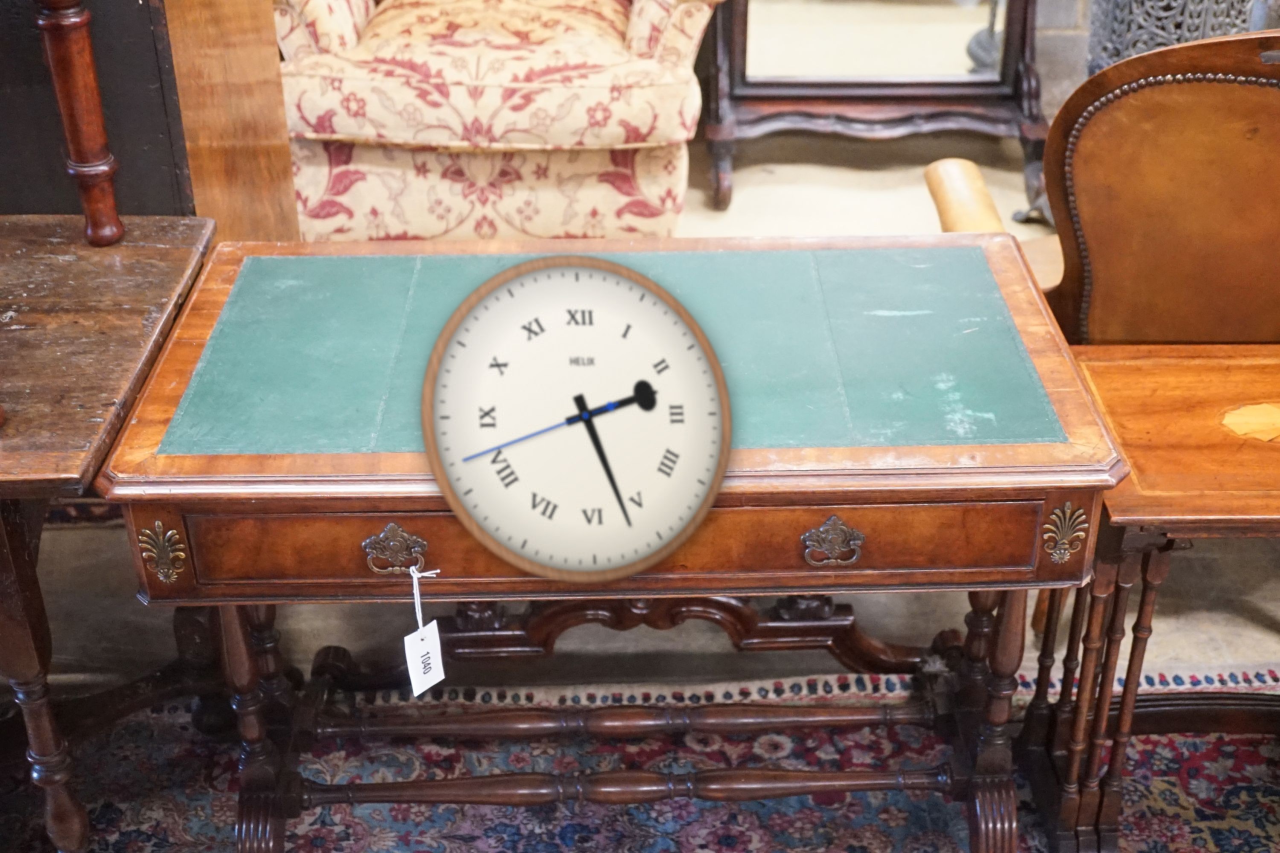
2:26:42
